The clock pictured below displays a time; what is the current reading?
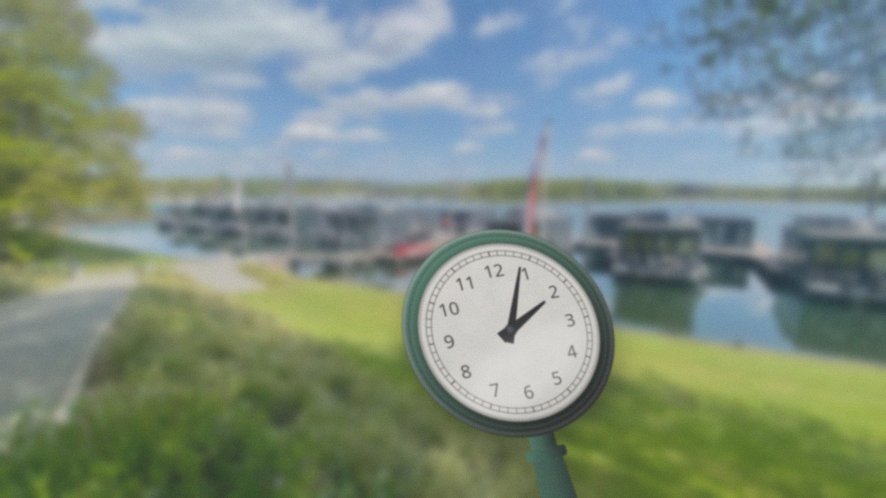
2:04
